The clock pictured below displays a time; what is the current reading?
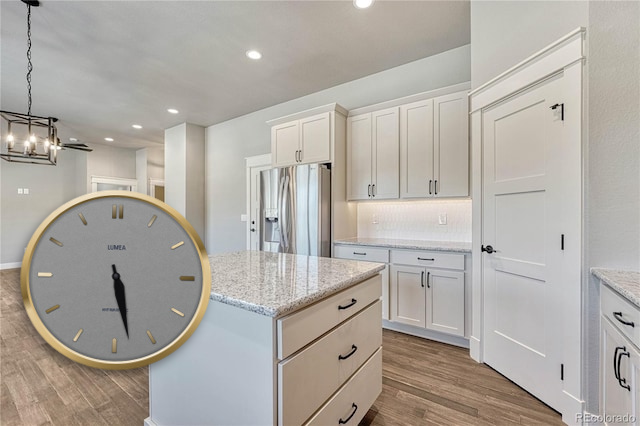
5:28
